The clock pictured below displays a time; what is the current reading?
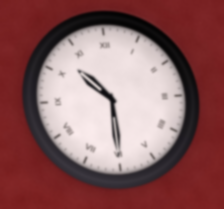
10:30
